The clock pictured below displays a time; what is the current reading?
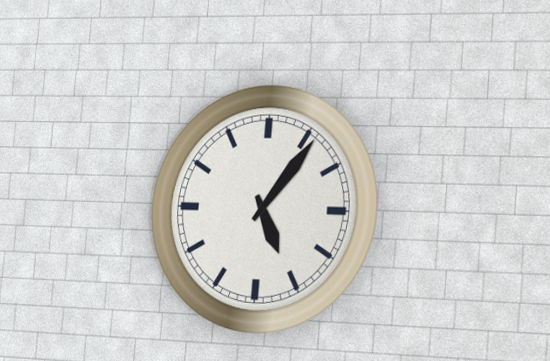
5:06
